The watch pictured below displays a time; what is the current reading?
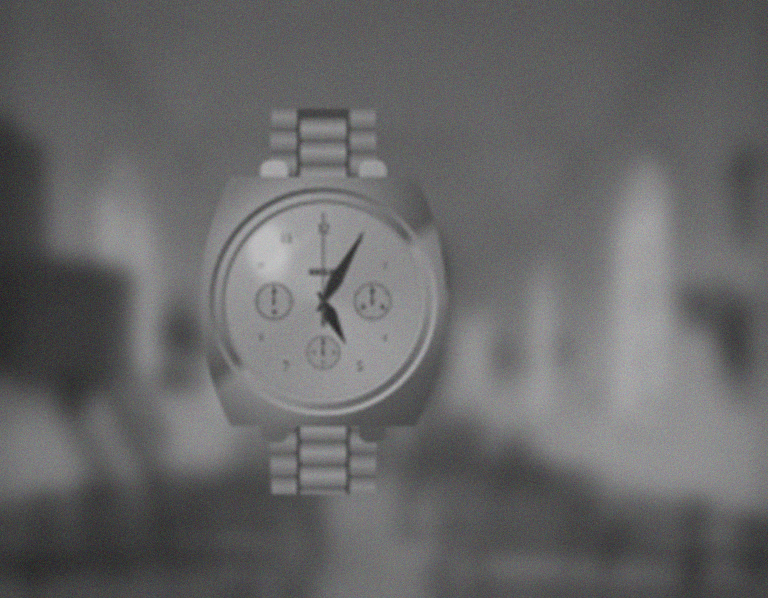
5:05
